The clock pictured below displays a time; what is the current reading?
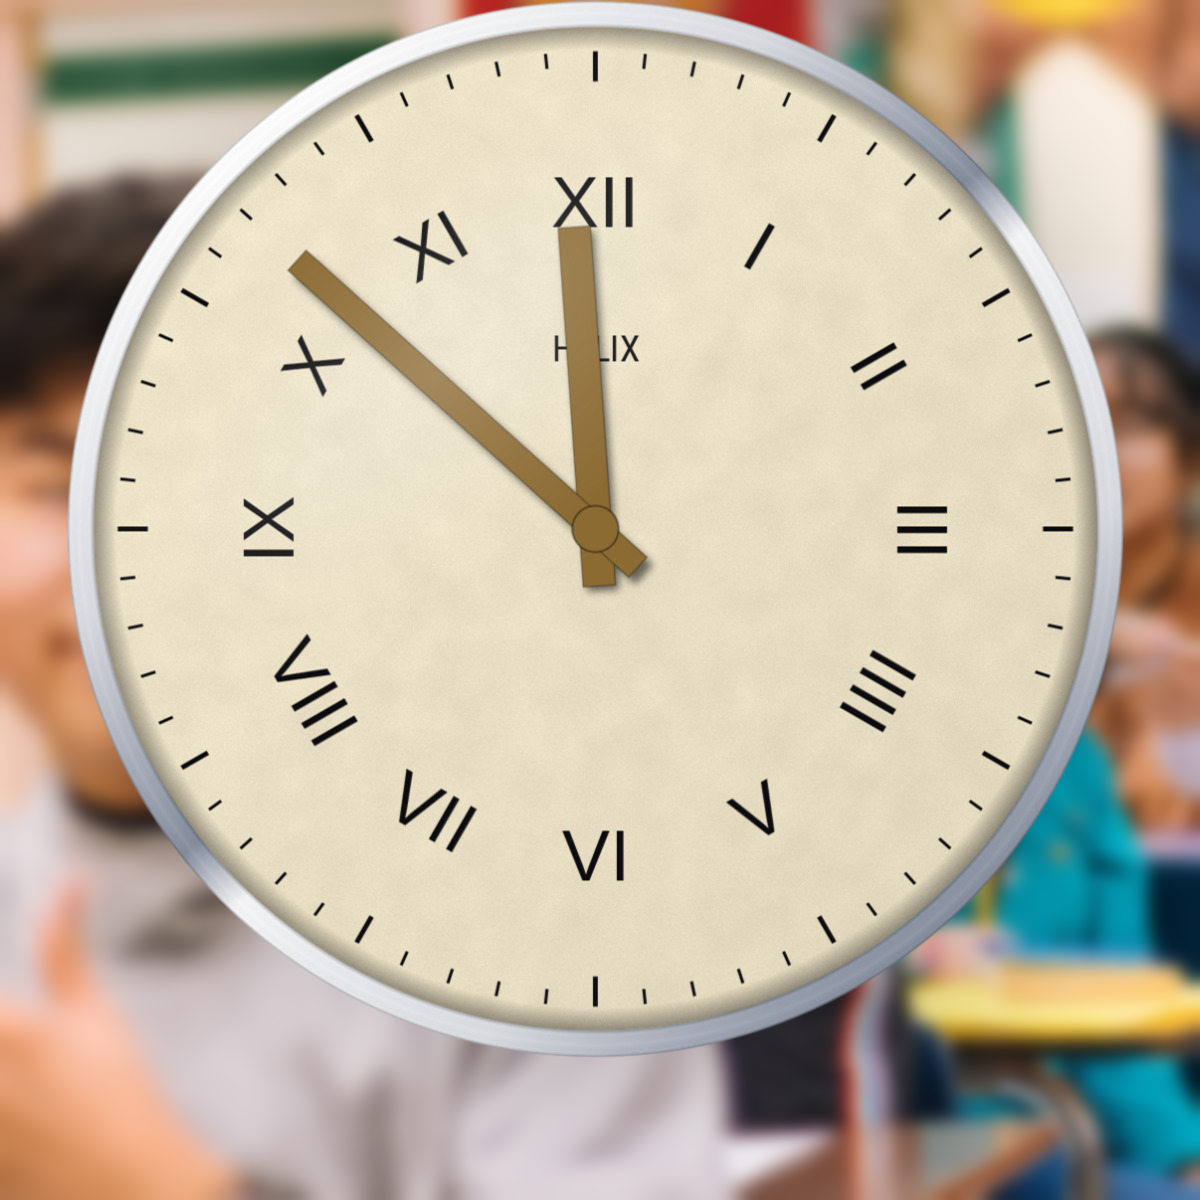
11:52
